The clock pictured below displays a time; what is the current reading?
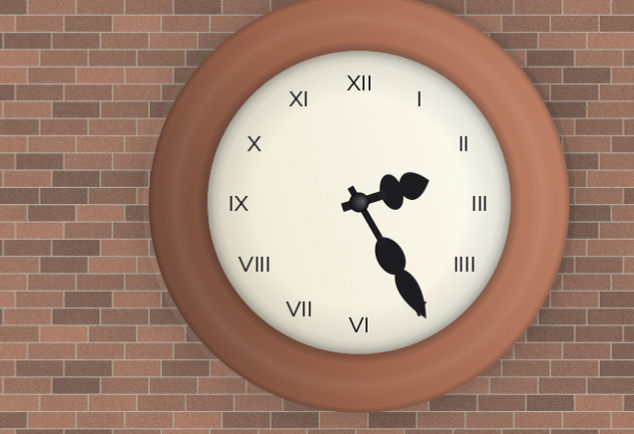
2:25
